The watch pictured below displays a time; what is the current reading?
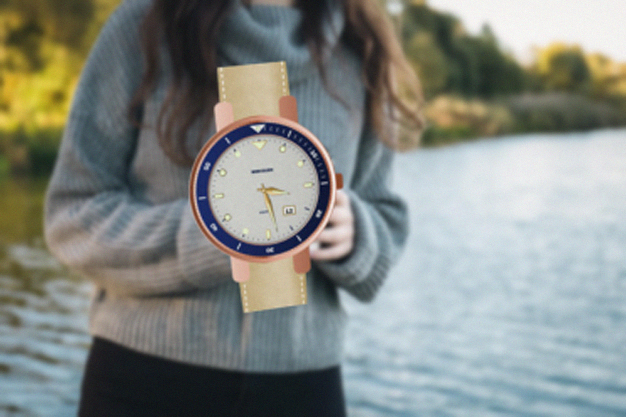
3:28
